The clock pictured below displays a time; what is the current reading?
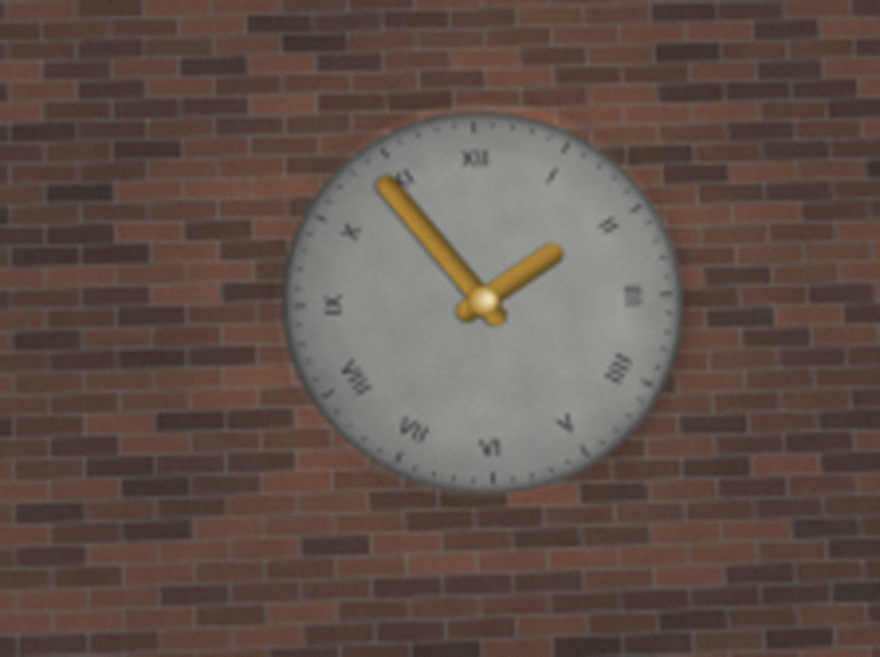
1:54
